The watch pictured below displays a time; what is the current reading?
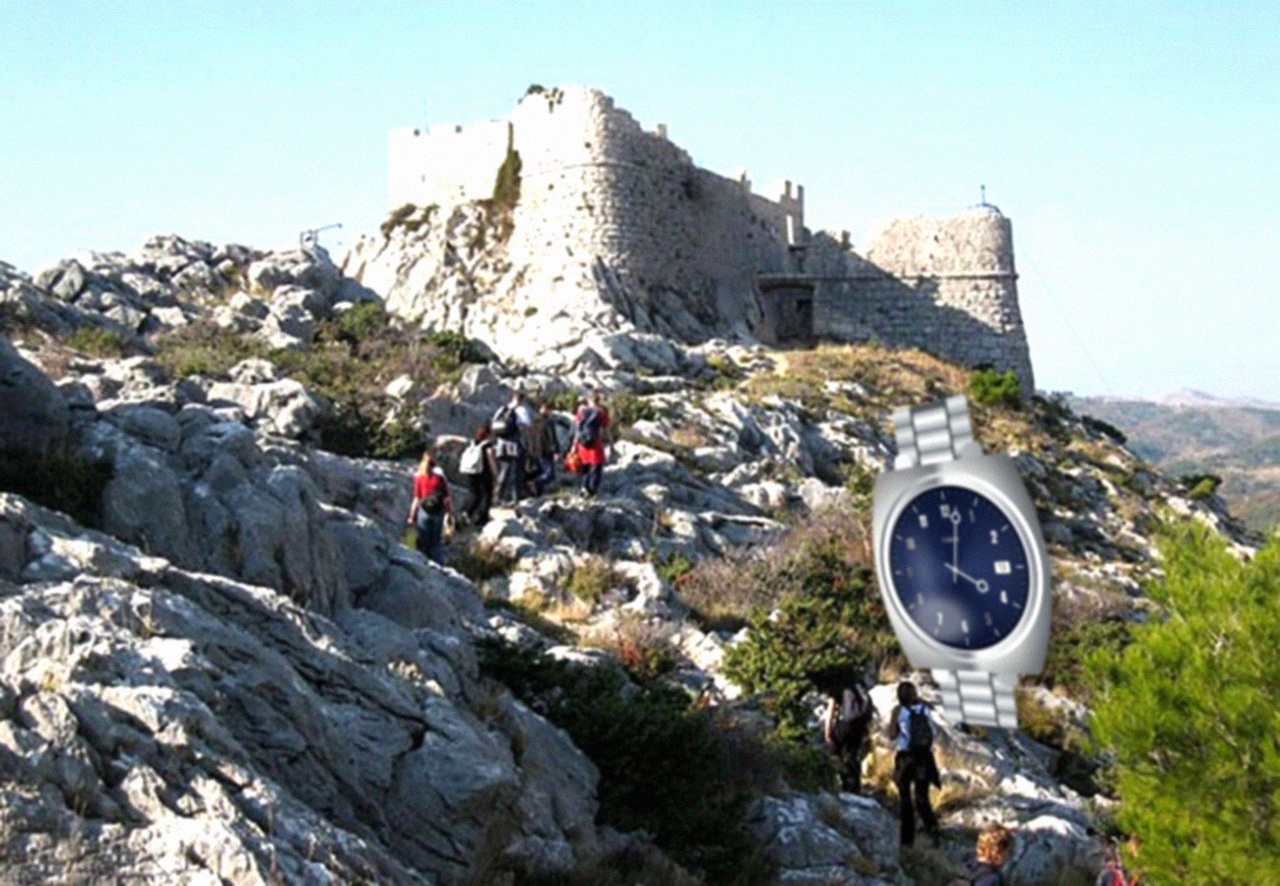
4:02
